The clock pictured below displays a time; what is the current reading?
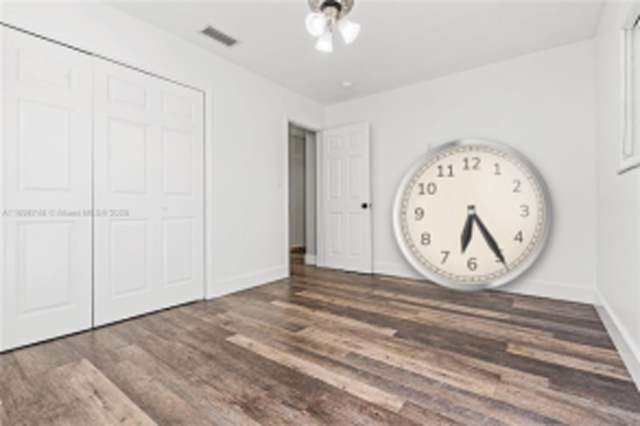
6:25
